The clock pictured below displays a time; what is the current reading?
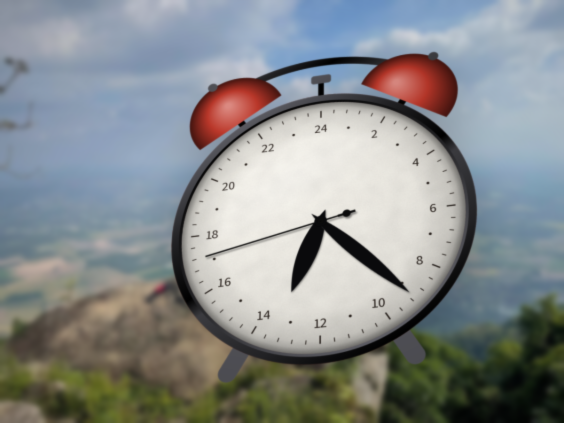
13:22:43
